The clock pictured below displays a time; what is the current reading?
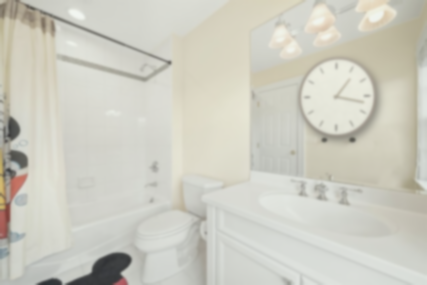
1:17
